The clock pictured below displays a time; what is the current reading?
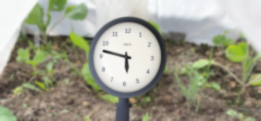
5:47
